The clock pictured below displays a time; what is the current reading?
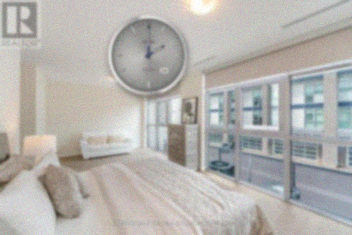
2:00
